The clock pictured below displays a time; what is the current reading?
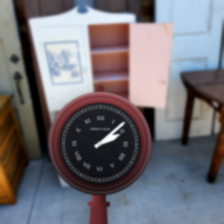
2:08
